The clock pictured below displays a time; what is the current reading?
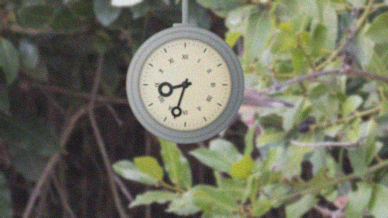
8:33
